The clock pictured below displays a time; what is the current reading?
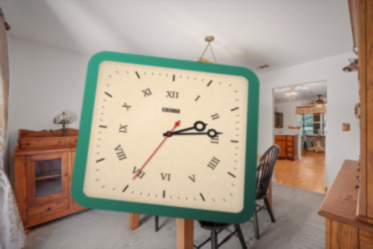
2:13:35
